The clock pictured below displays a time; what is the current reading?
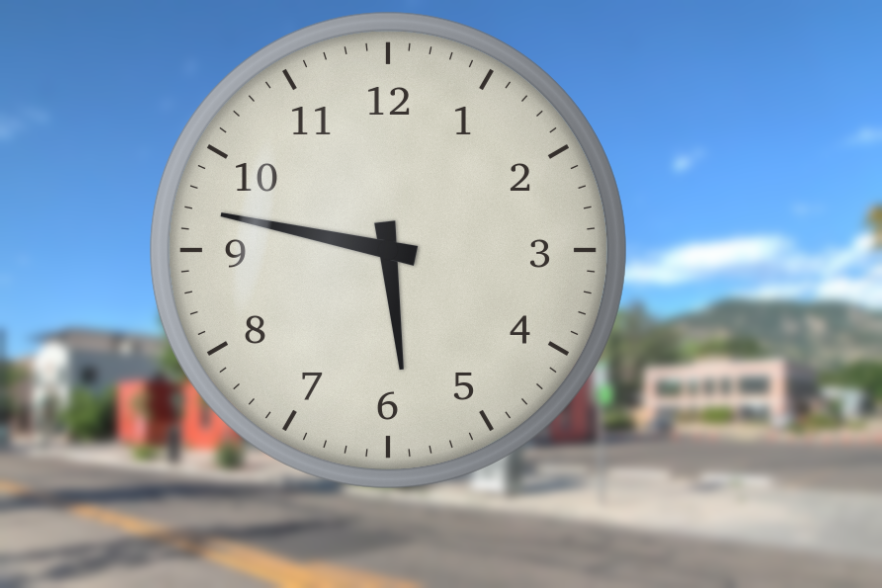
5:47
